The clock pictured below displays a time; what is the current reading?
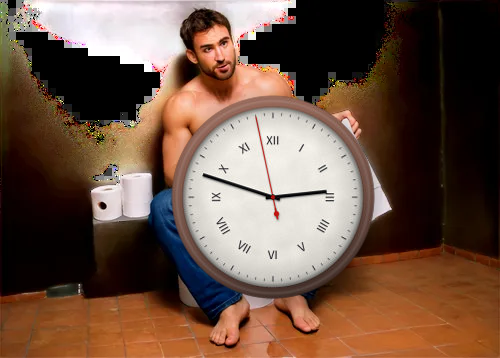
2:47:58
